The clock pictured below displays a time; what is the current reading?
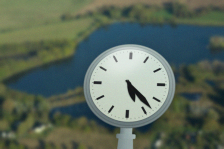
5:23
